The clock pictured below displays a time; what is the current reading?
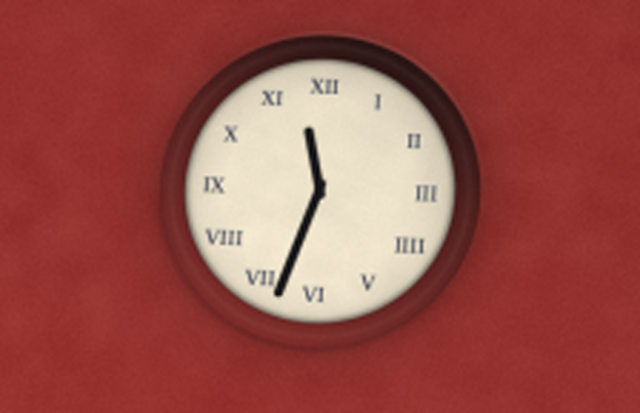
11:33
